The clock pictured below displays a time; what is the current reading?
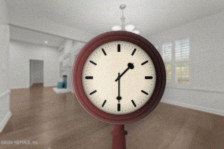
1:30
